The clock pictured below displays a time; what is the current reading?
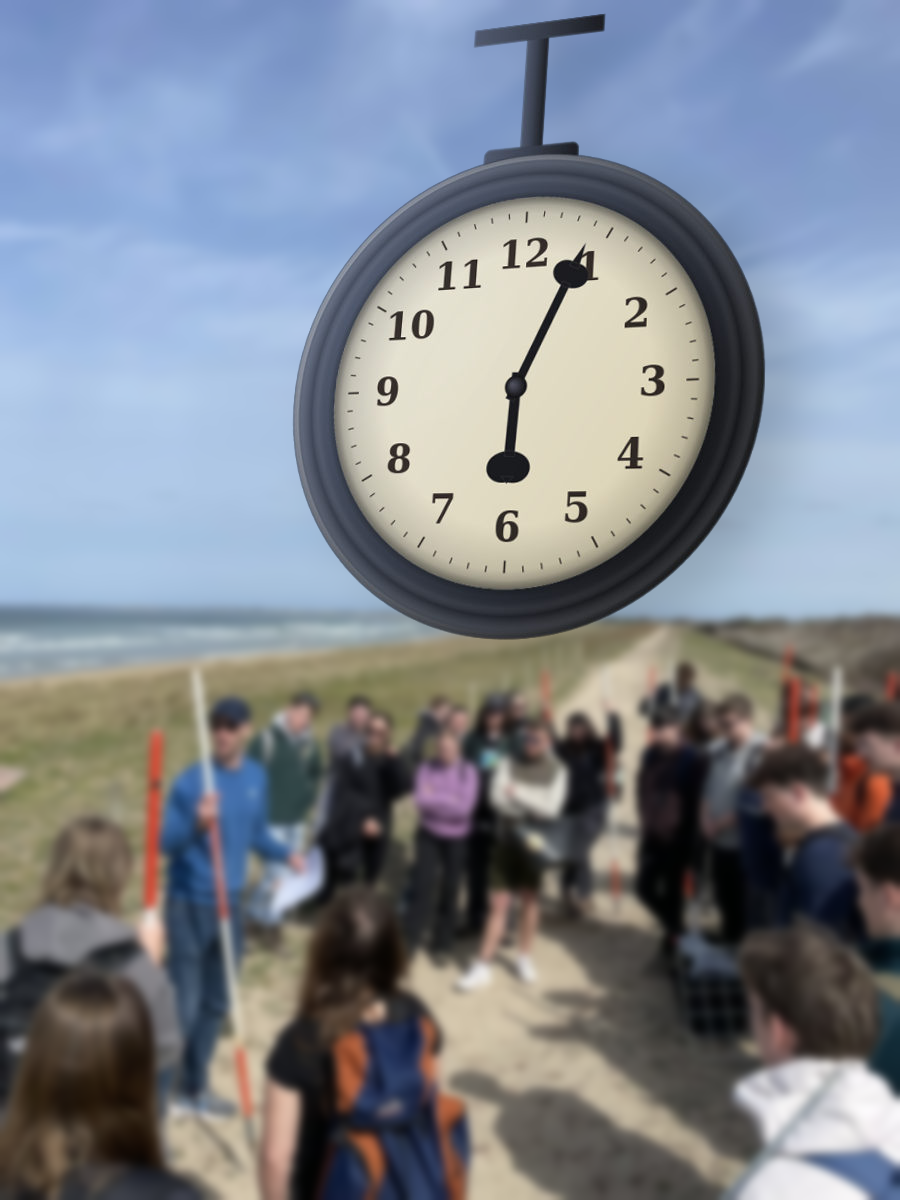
6:04
